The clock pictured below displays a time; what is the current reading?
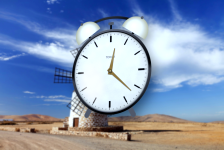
12:22
